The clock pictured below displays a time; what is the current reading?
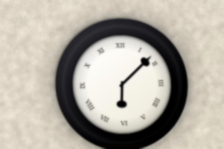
6:08
